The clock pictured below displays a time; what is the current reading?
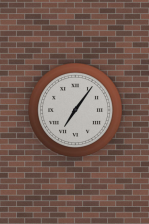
7:06
